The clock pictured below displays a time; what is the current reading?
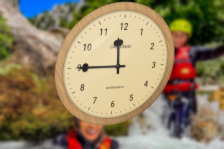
11:45
